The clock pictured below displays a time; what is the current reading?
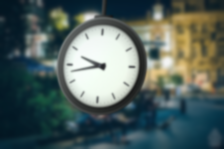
9:43
